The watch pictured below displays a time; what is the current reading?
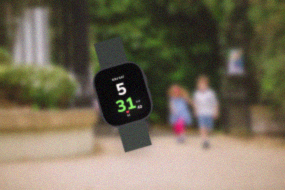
5:31
